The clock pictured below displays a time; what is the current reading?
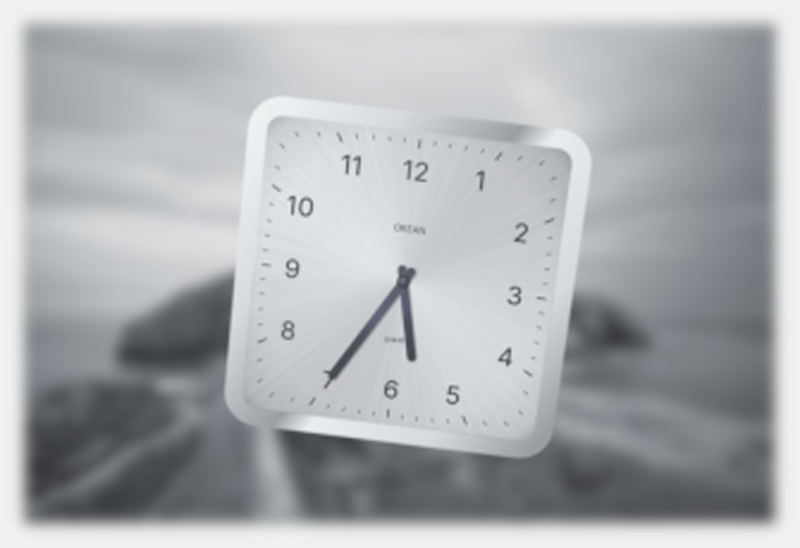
5:35
